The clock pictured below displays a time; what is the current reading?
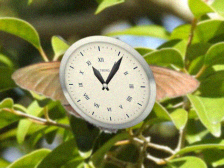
11:06
